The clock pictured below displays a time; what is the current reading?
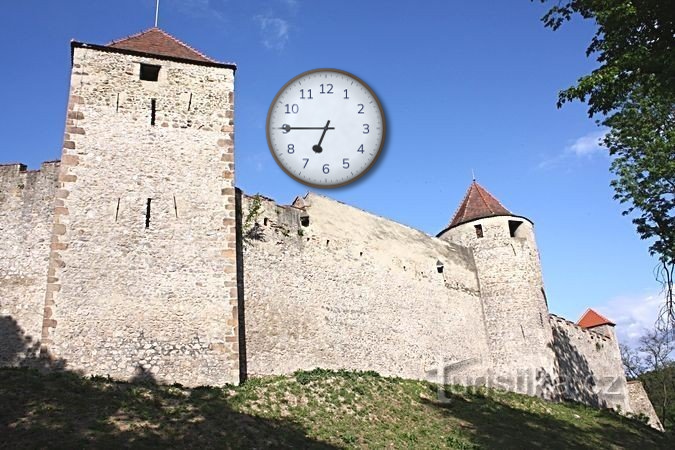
6:45
